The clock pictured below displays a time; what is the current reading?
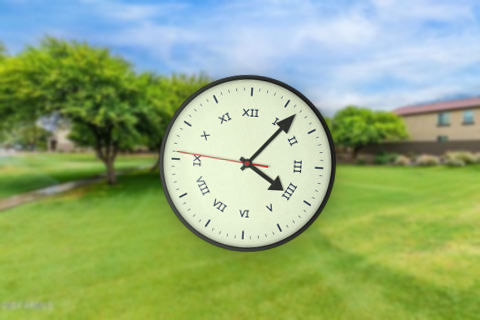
4:06:46
